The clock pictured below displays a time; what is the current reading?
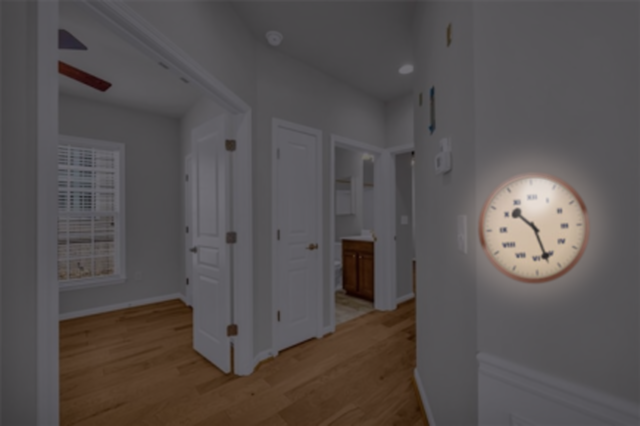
10:27
